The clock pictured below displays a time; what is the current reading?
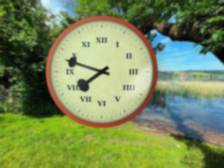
7:48
